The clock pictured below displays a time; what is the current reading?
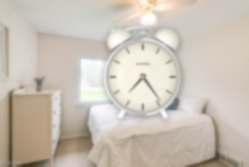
7:24
